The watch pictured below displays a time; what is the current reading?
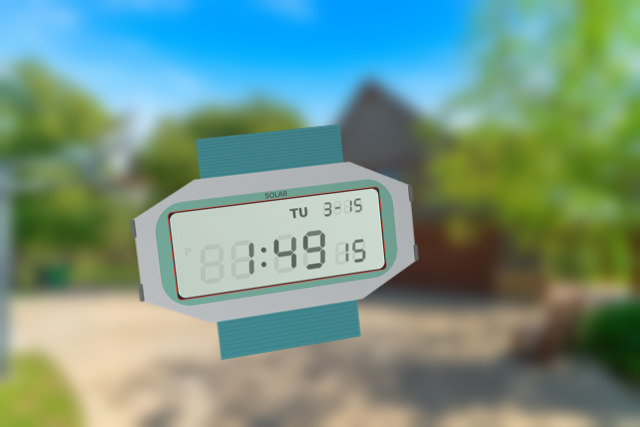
1:49:15
